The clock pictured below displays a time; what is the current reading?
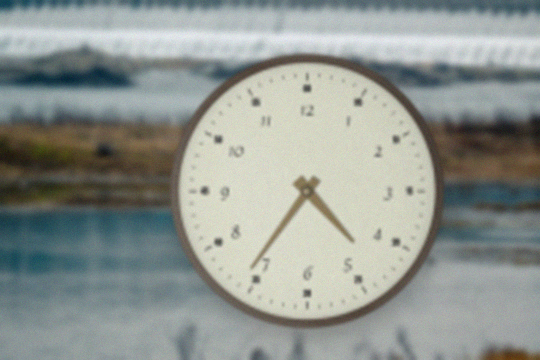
4:36
